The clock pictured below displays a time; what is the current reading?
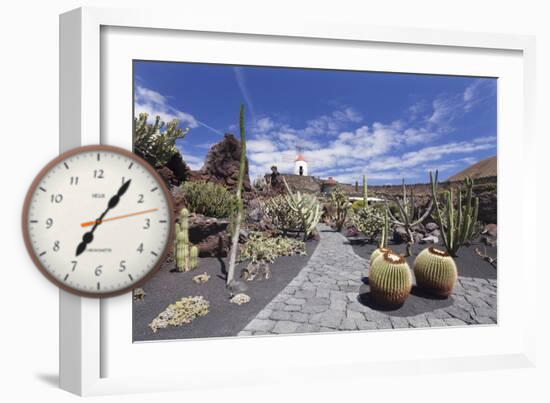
7:06:13
